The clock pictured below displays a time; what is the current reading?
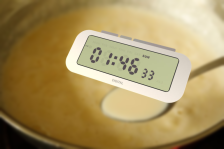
1:46:33
